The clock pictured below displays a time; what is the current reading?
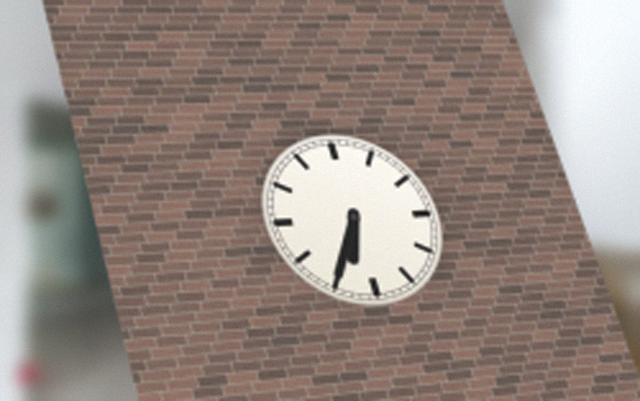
6:35
